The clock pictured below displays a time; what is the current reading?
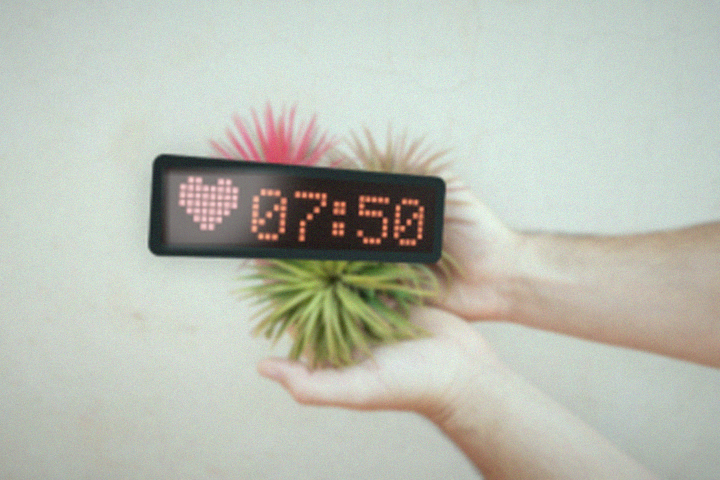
7:50
